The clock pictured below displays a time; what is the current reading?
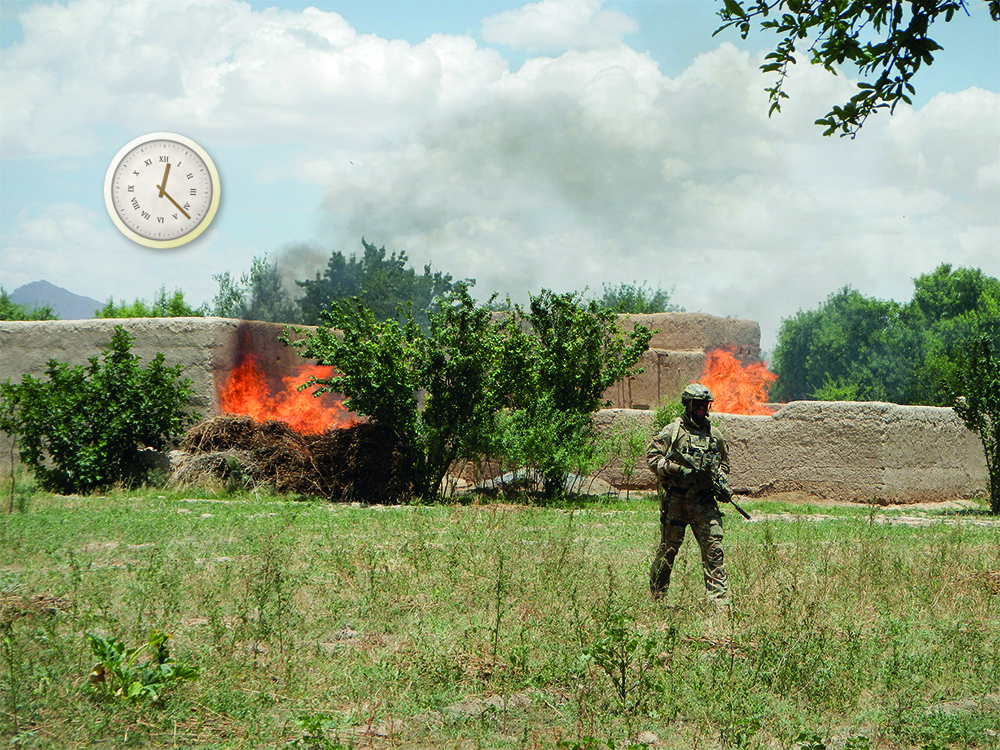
12:22
